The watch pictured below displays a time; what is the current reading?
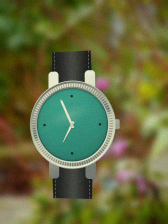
6:56
